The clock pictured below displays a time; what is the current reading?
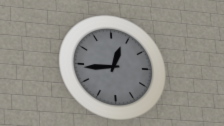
12:44
